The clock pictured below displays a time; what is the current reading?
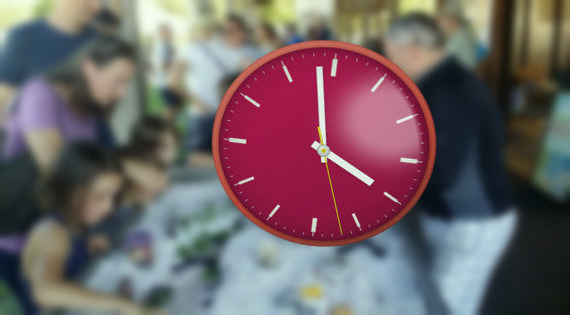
3:58:27
